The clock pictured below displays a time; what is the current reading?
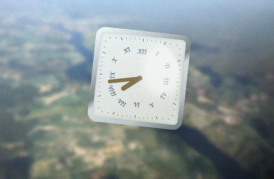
7:43
